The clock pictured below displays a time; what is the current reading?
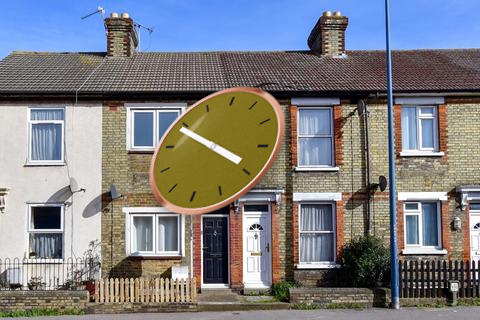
3:49
